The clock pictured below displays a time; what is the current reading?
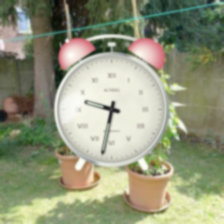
9:32
